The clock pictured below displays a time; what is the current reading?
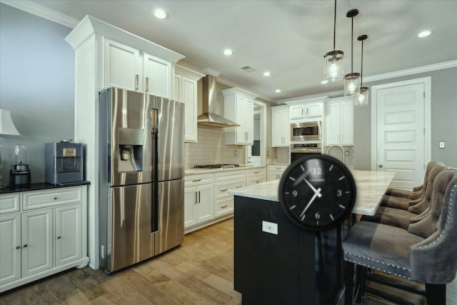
10:36
